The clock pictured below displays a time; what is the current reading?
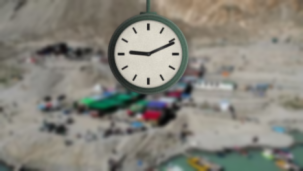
9:11
